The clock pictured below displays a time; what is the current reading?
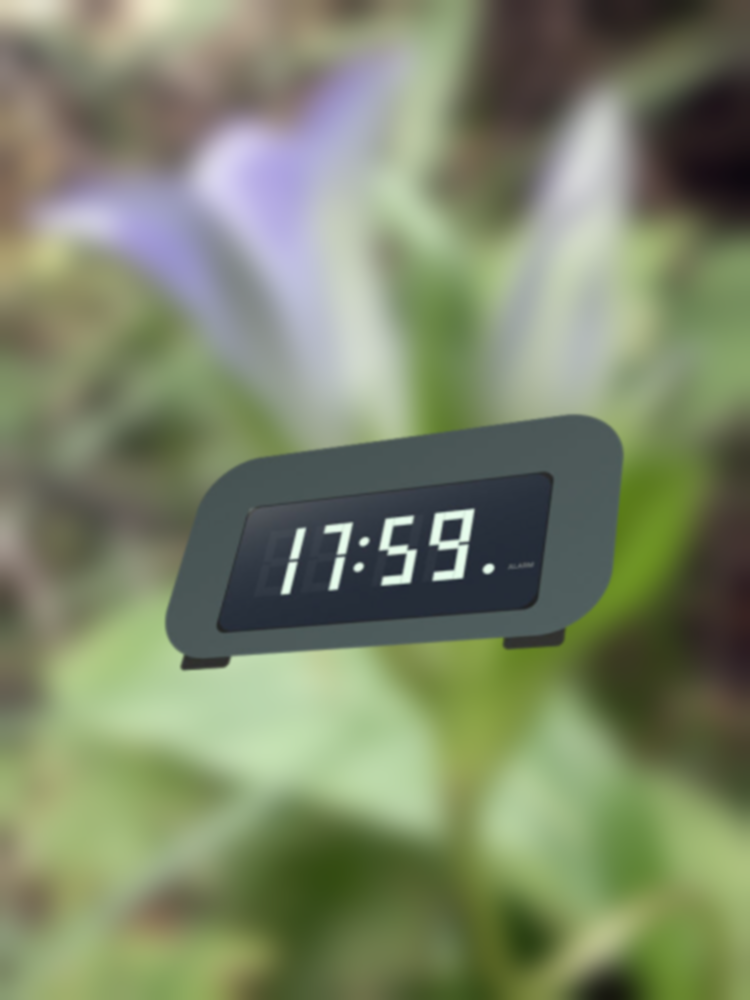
17:59
